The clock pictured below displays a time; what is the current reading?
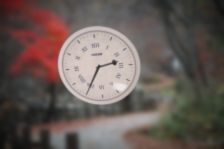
2:35
